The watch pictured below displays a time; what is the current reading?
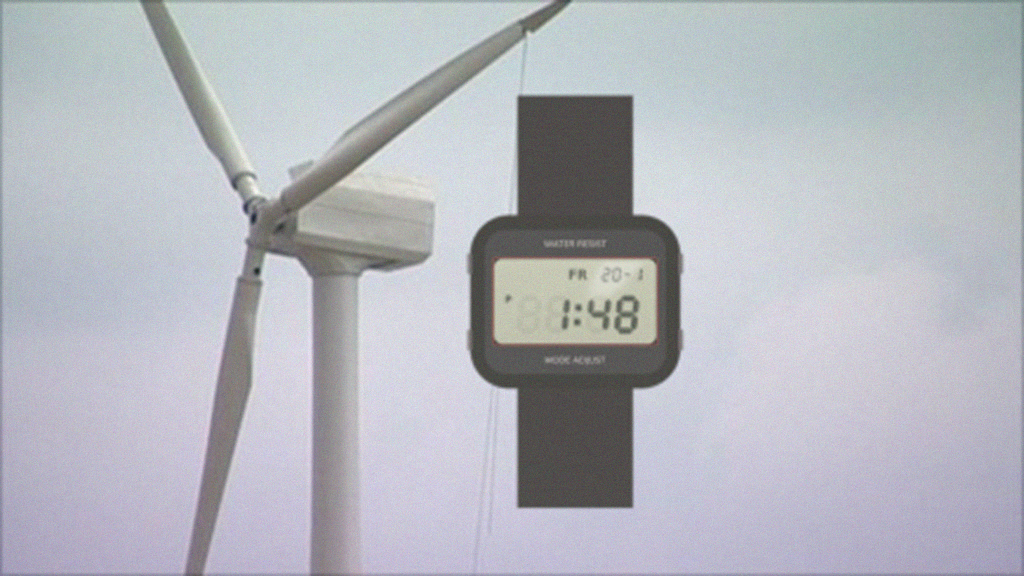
1:48
